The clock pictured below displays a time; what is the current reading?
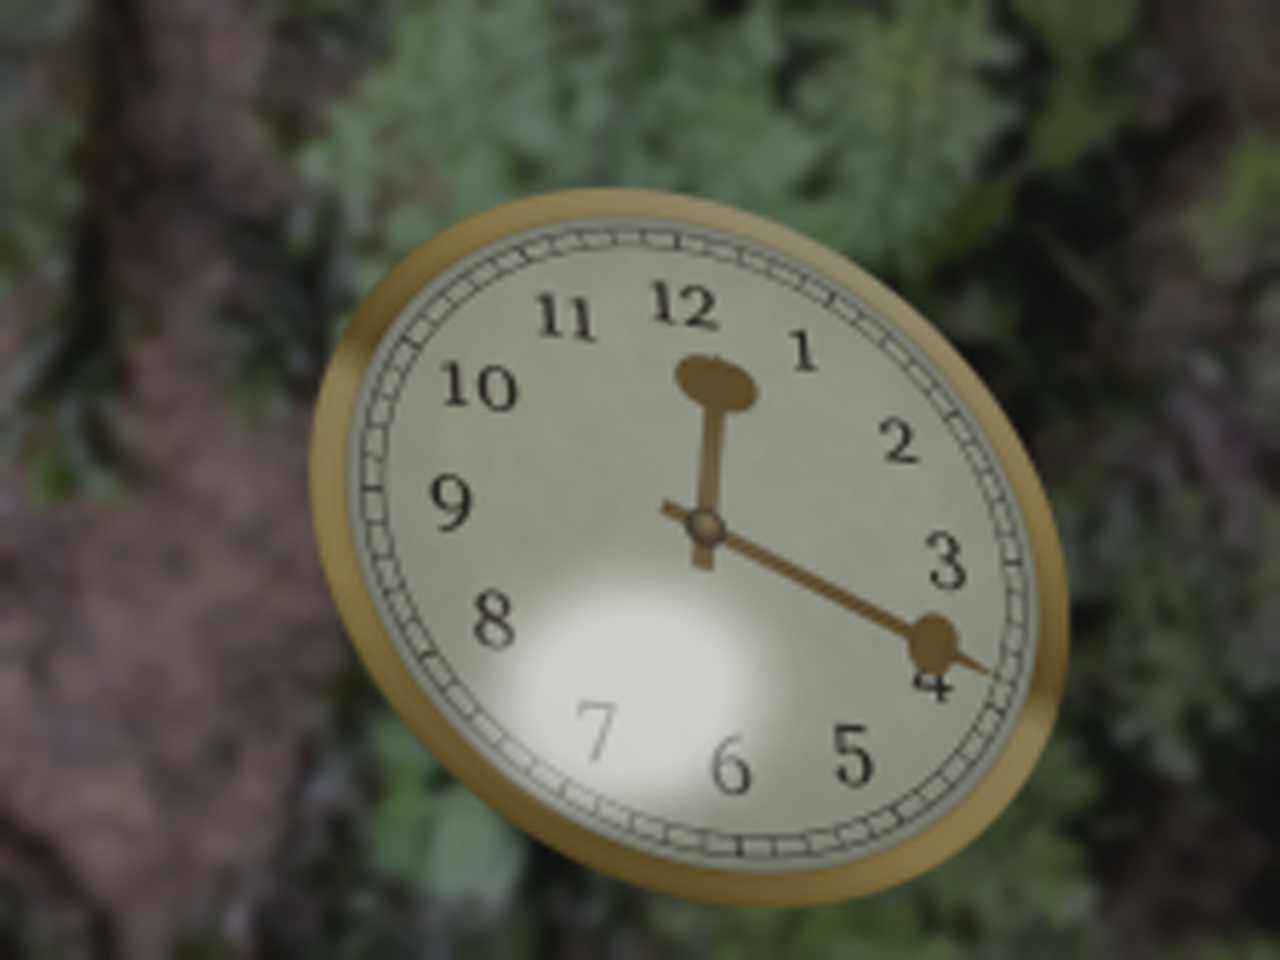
12:19
